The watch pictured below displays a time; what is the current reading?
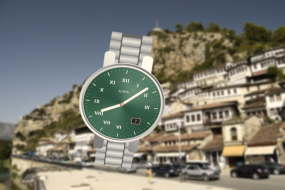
8:08
